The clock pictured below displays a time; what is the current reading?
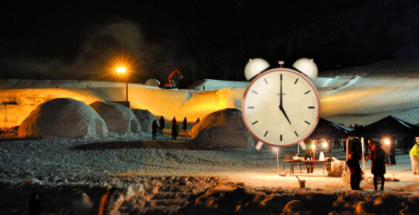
5:00
